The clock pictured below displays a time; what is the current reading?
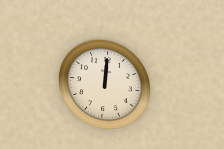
12:00
